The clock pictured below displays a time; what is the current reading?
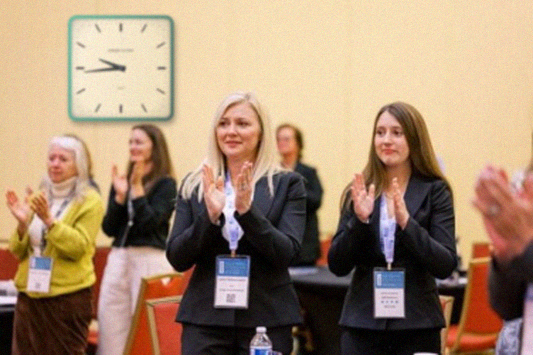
9:44
